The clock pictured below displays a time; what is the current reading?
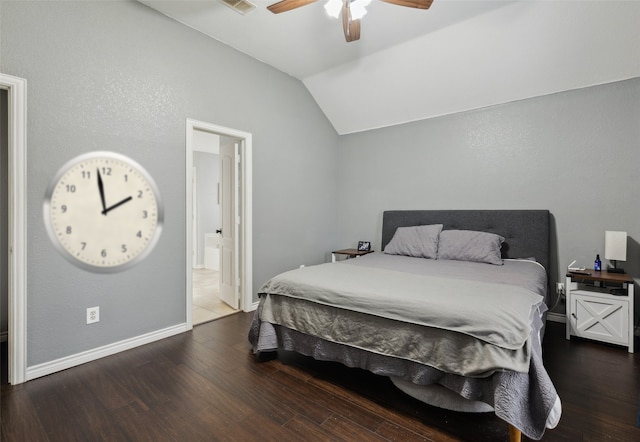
1:58
